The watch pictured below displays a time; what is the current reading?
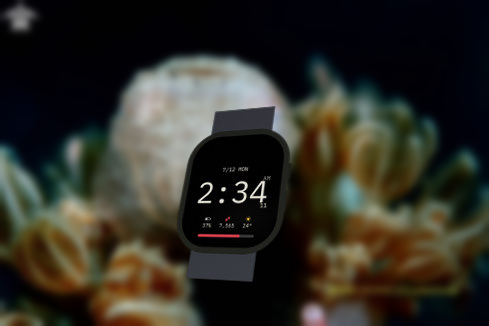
2:34
